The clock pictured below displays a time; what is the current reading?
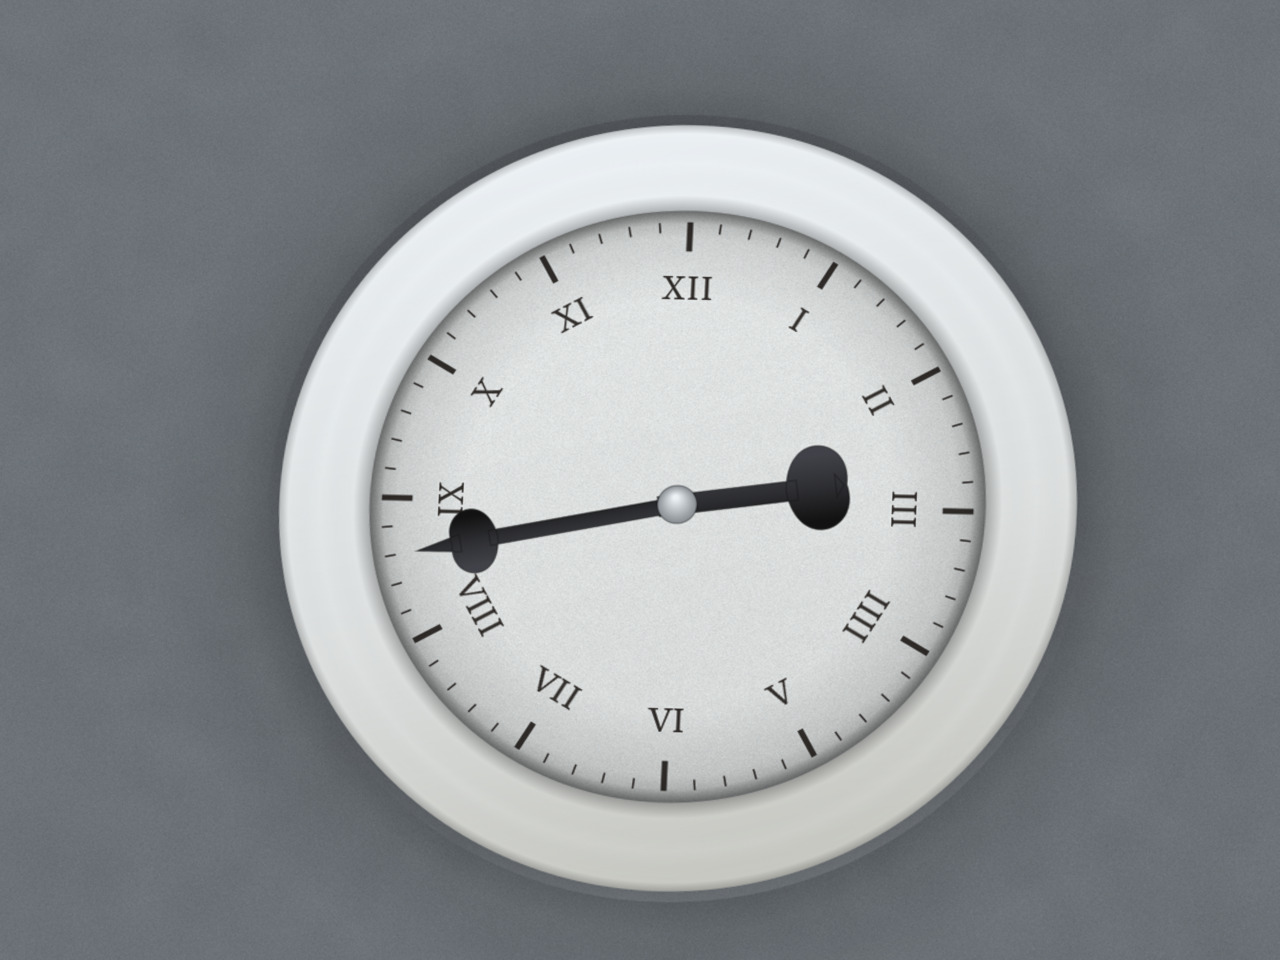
2:43
